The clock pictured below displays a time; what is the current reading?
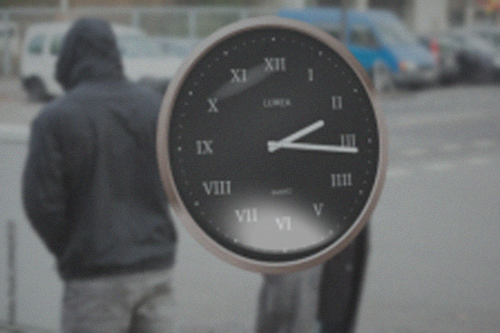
2:16
